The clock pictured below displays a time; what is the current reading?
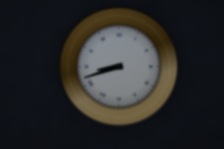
8:42
